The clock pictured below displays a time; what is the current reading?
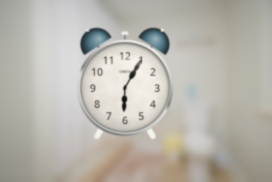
6:05
